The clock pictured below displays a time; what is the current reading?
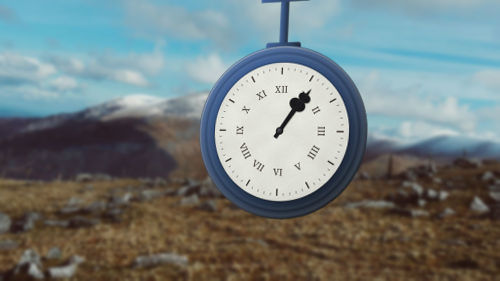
1:06
